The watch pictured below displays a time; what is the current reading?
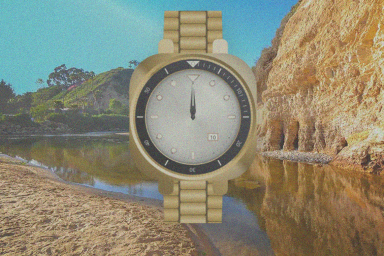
12:00
